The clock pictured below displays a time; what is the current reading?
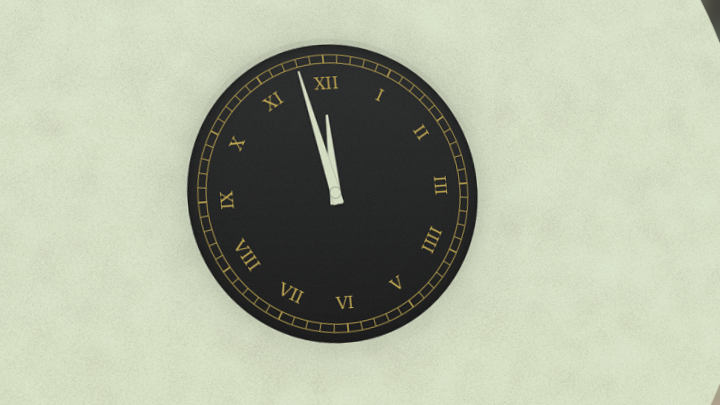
11:58
